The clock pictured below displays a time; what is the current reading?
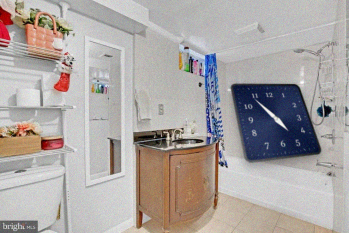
4:54
